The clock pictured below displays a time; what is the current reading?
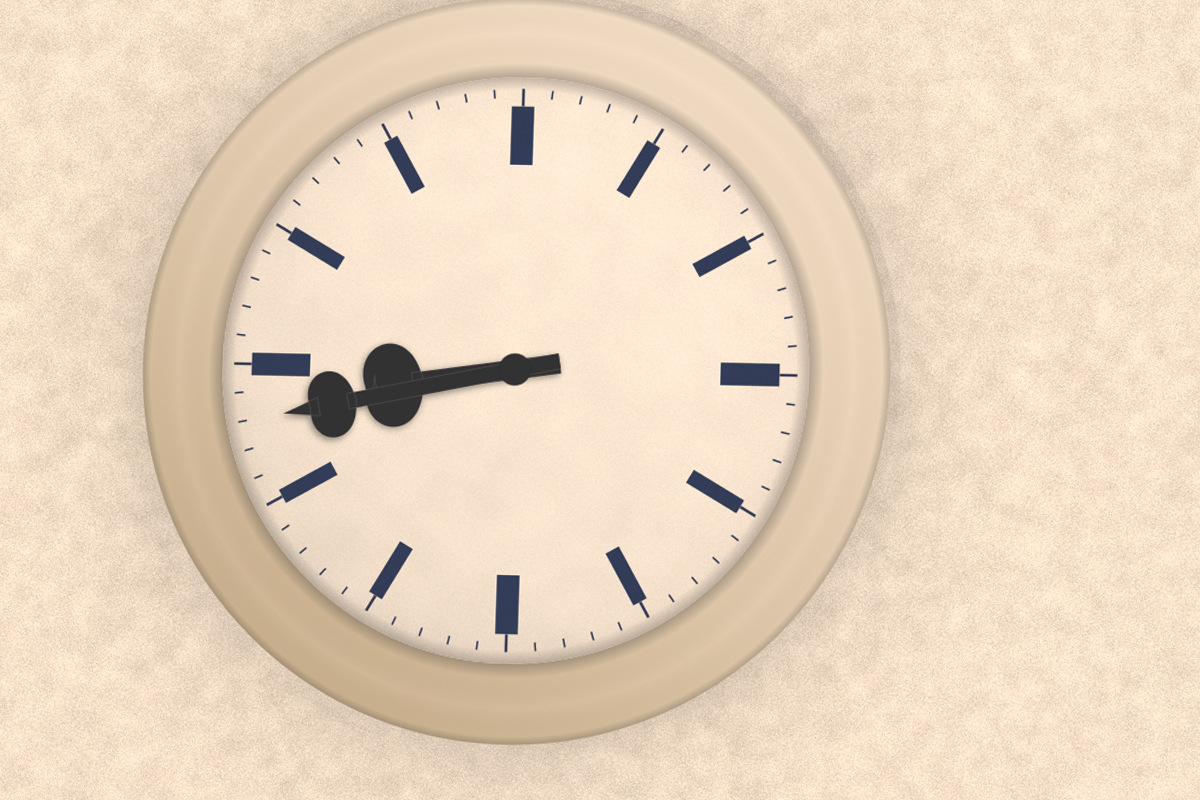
8:43
